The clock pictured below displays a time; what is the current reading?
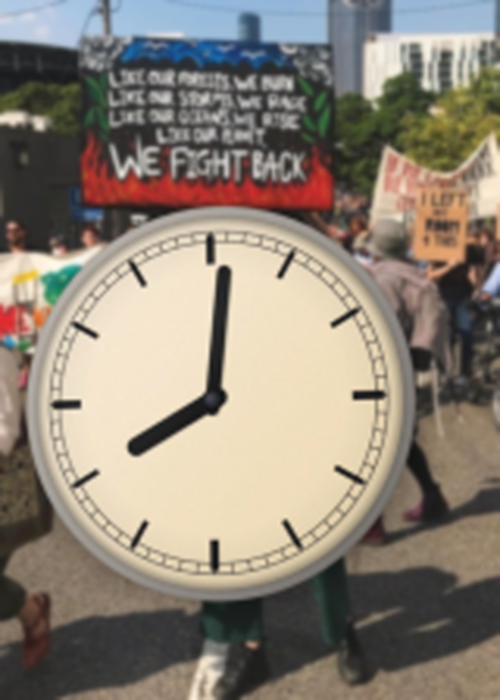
8:01
